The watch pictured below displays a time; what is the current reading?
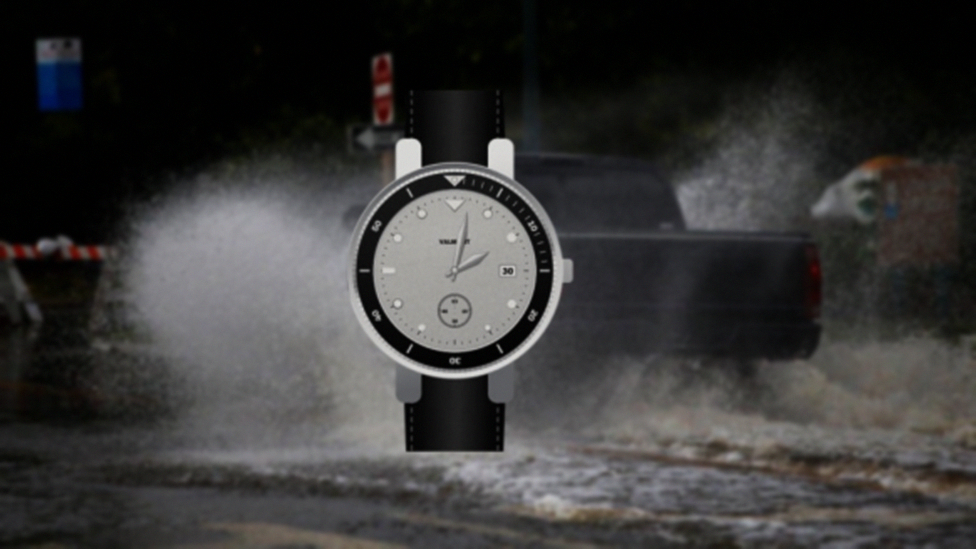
2:02
